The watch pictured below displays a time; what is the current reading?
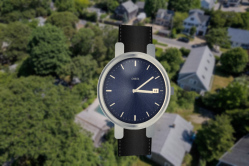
3:09
